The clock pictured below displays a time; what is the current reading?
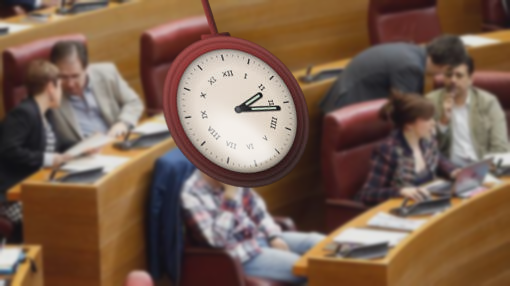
2:16
